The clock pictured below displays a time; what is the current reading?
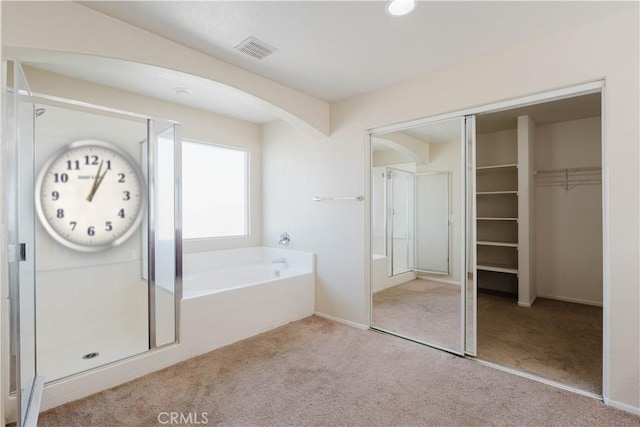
1:03
